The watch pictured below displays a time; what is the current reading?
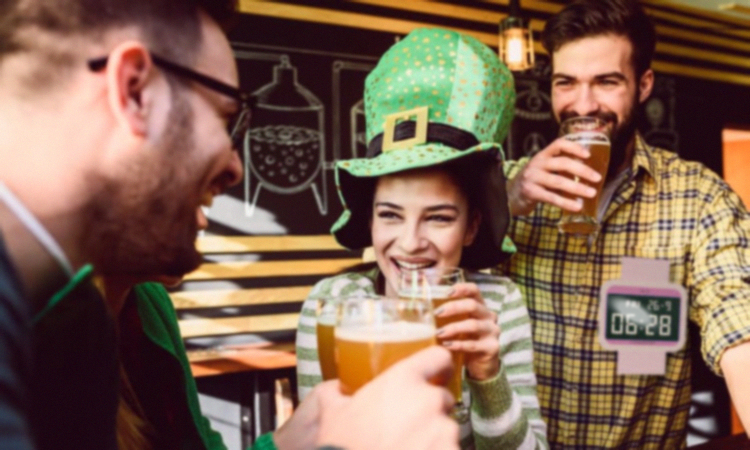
6:28
